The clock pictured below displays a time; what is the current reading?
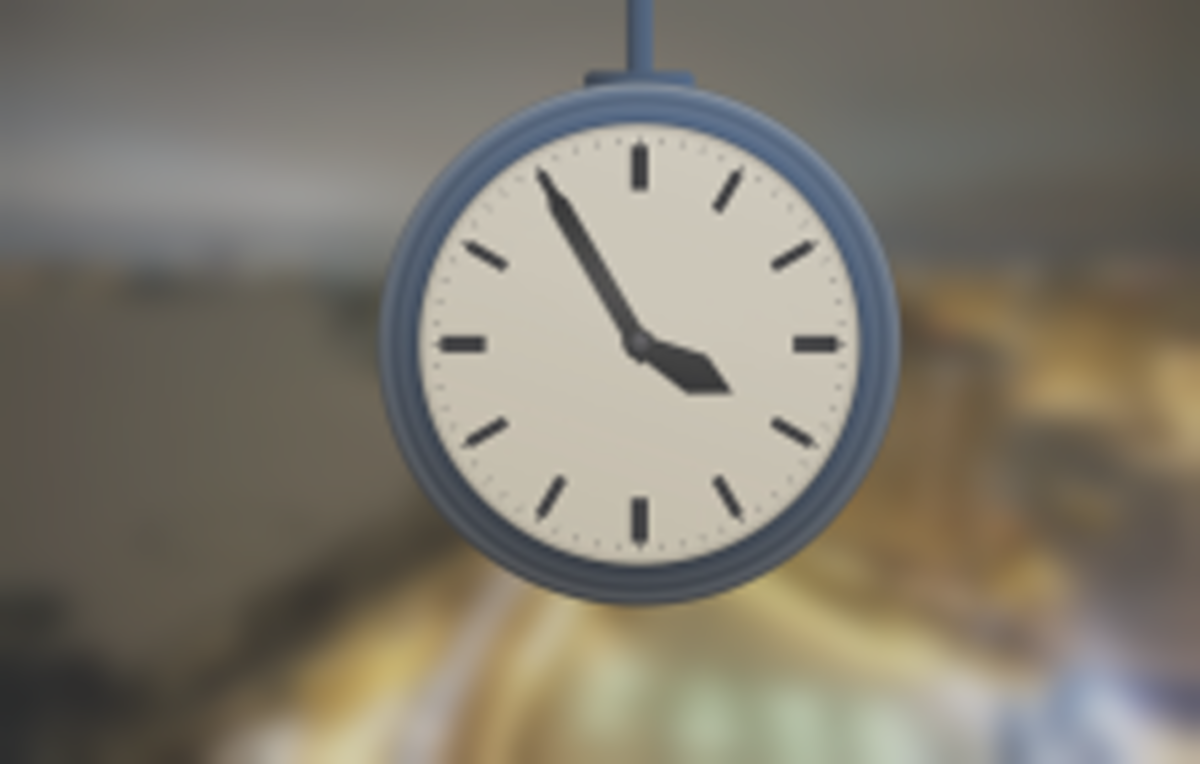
3:55
